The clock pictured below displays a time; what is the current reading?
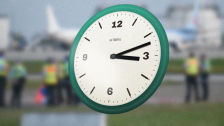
3:12
